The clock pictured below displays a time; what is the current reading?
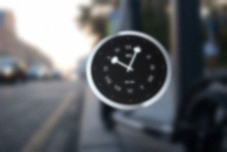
10:04
